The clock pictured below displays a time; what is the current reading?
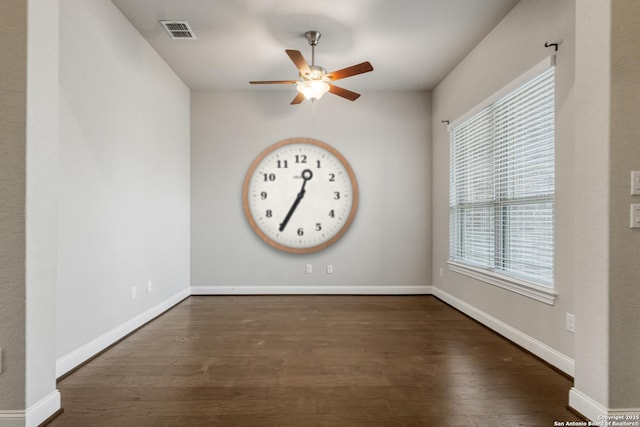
12:35
